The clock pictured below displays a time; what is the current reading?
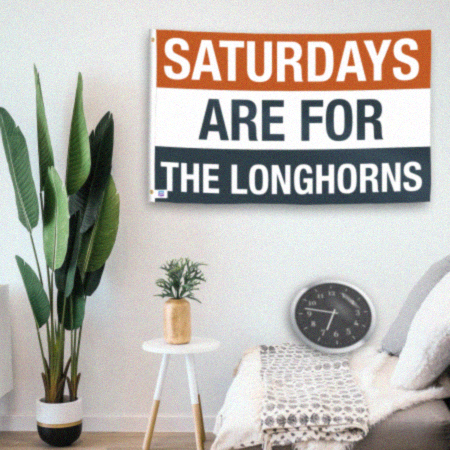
6:47
